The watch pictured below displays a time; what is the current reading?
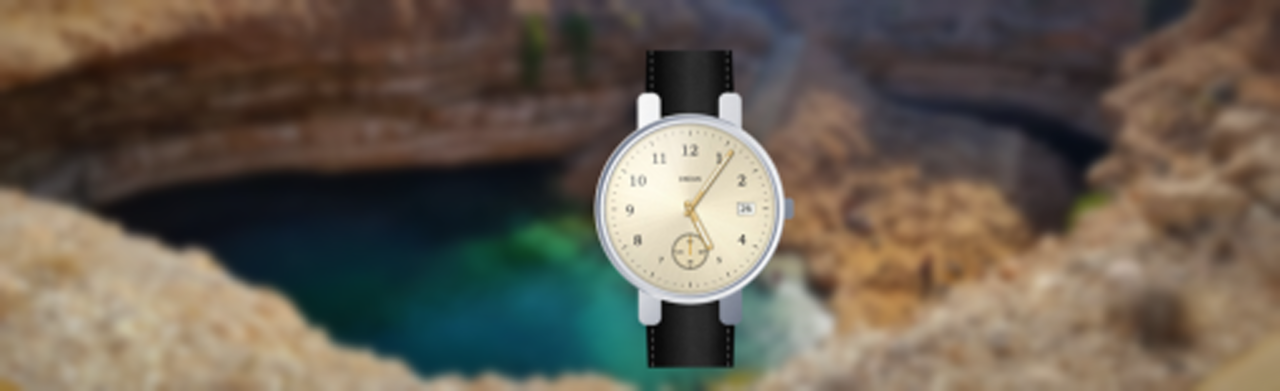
5:06
